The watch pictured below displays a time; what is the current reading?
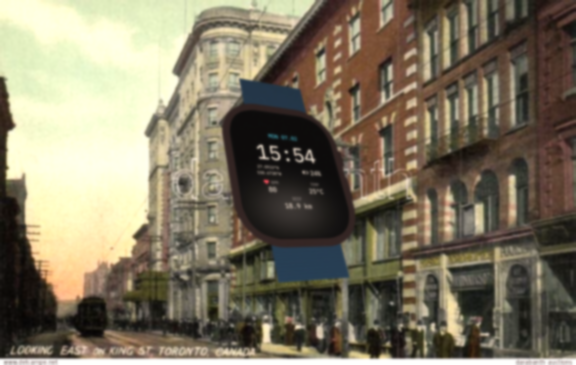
15:54
